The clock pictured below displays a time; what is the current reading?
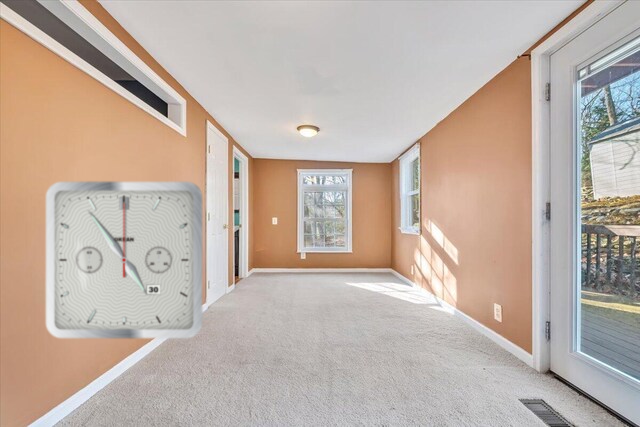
4:54
